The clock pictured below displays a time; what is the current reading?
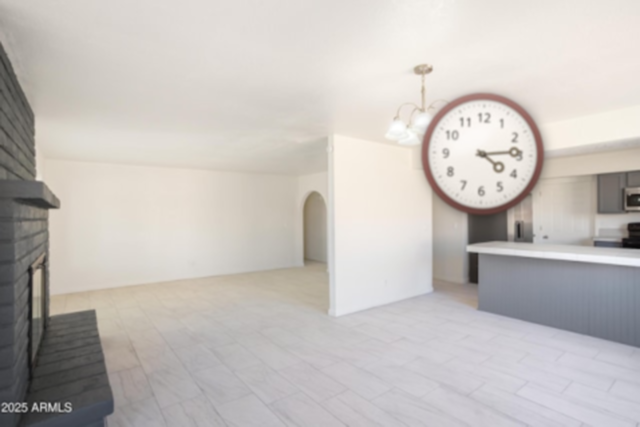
4:14
